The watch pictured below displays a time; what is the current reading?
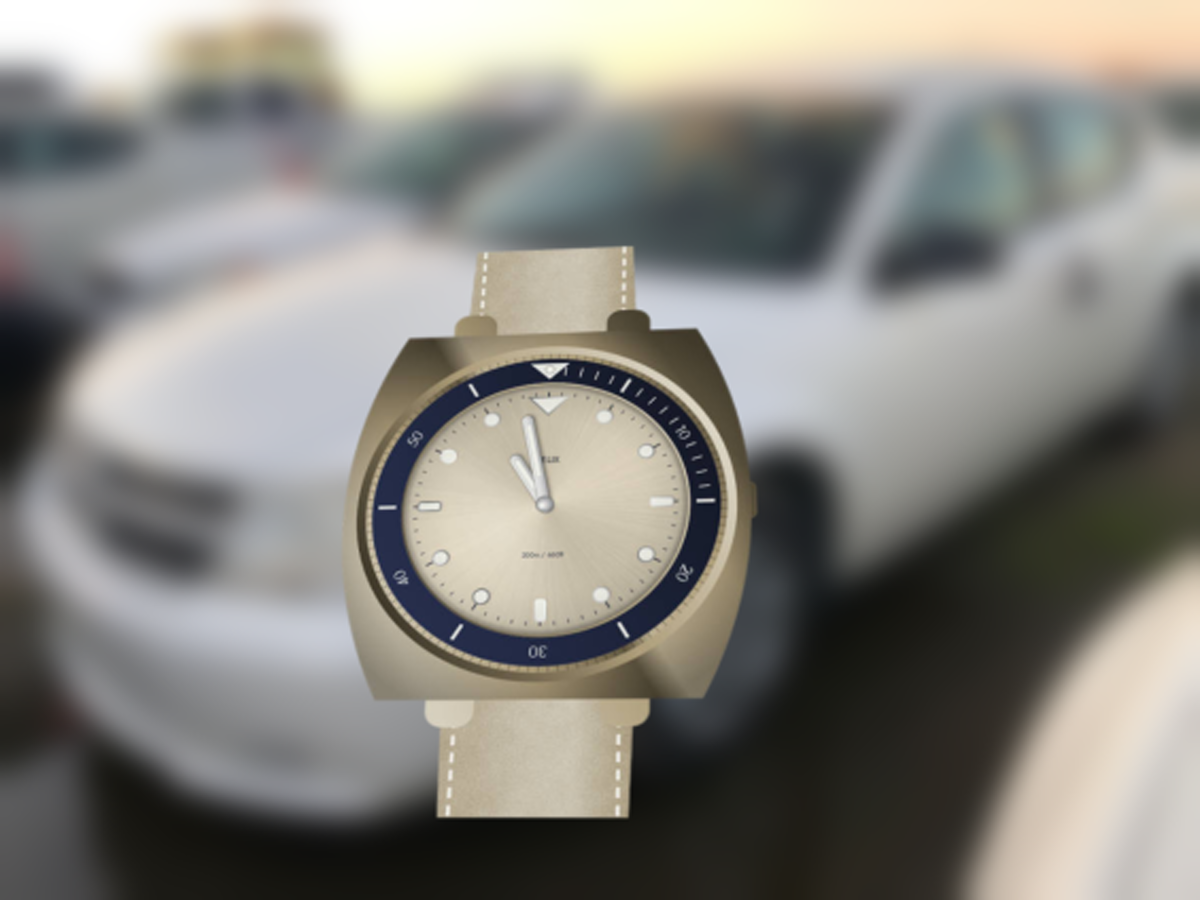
10:58
